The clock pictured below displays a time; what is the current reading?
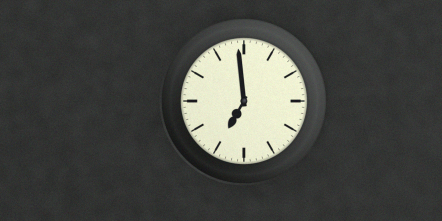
6:59
